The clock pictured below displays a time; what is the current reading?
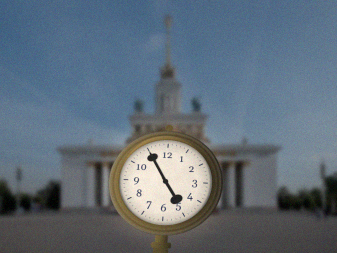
4:55
